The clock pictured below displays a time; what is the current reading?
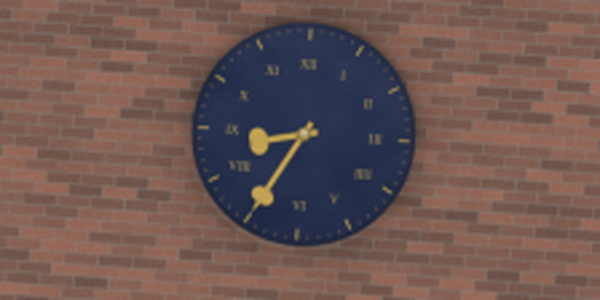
8:35
